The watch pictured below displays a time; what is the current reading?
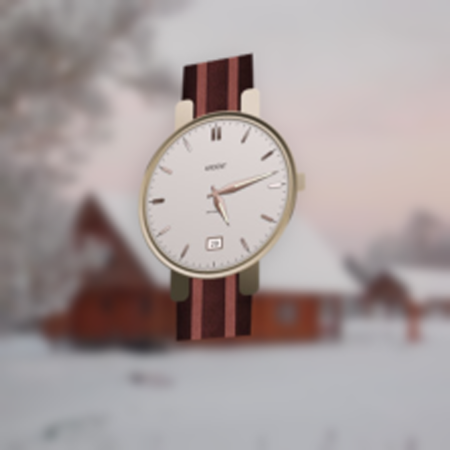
5:13
